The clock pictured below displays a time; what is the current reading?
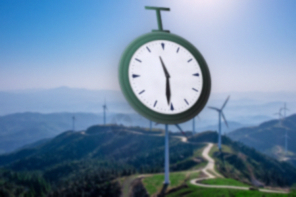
11:31
